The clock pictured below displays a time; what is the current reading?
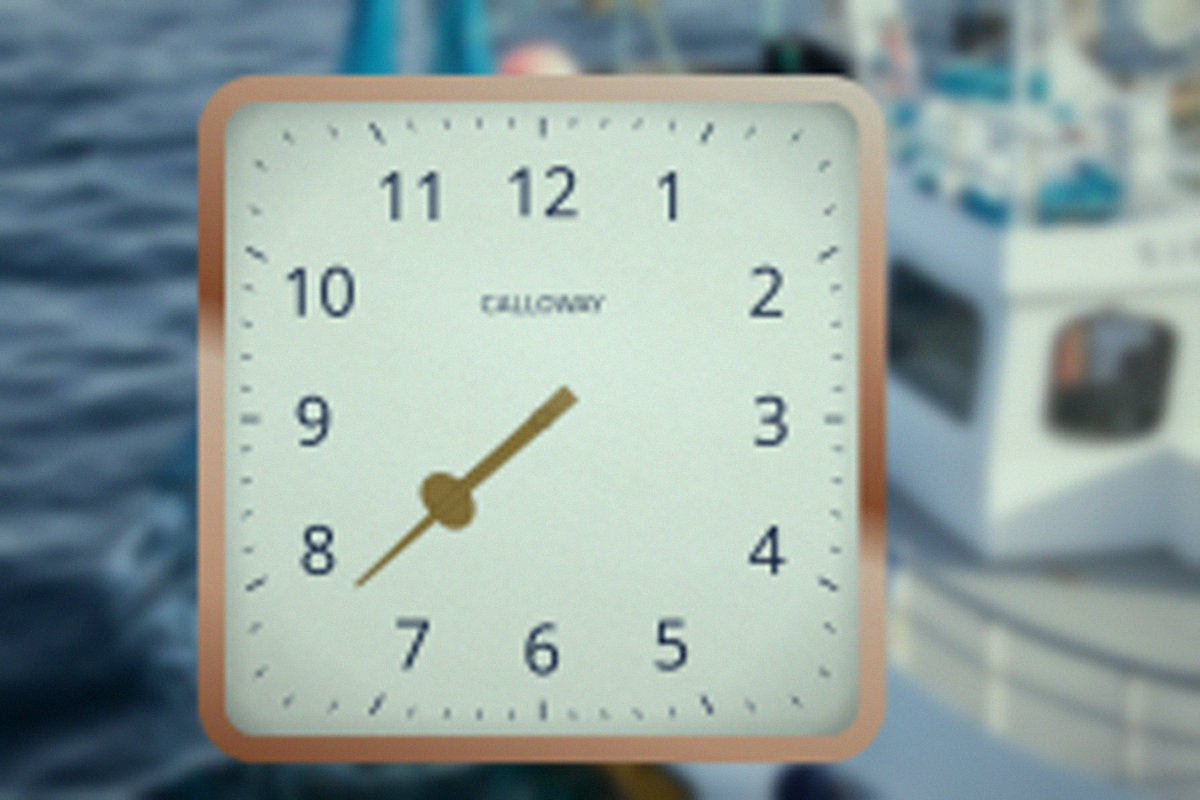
7:38
